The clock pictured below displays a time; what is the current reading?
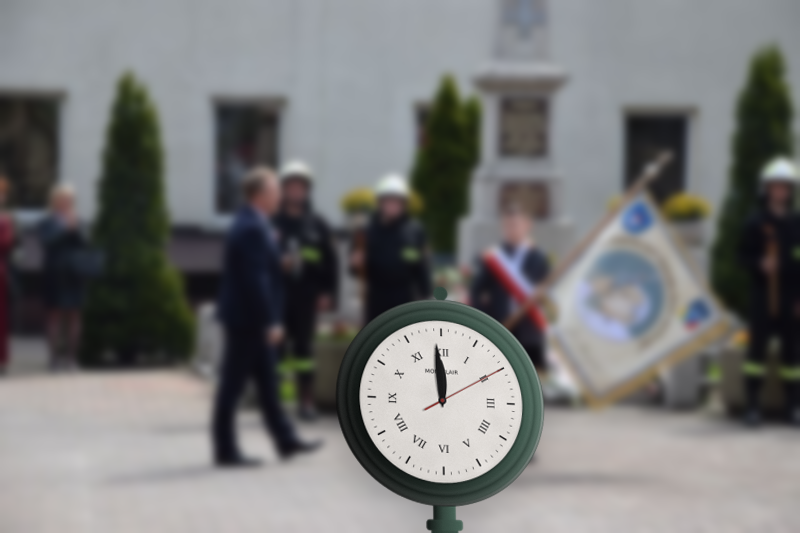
11:59:10
